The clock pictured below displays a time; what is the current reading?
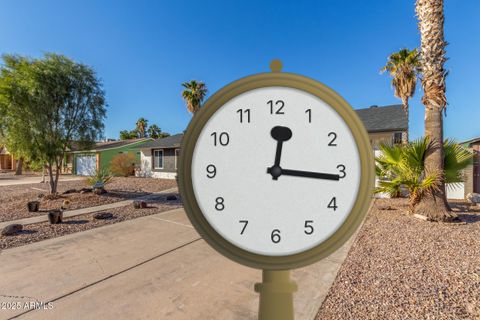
12:16
